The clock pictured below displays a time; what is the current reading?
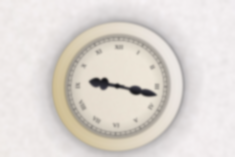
9:17
